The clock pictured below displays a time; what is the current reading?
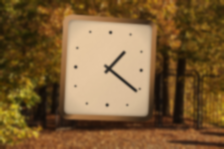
1:21
